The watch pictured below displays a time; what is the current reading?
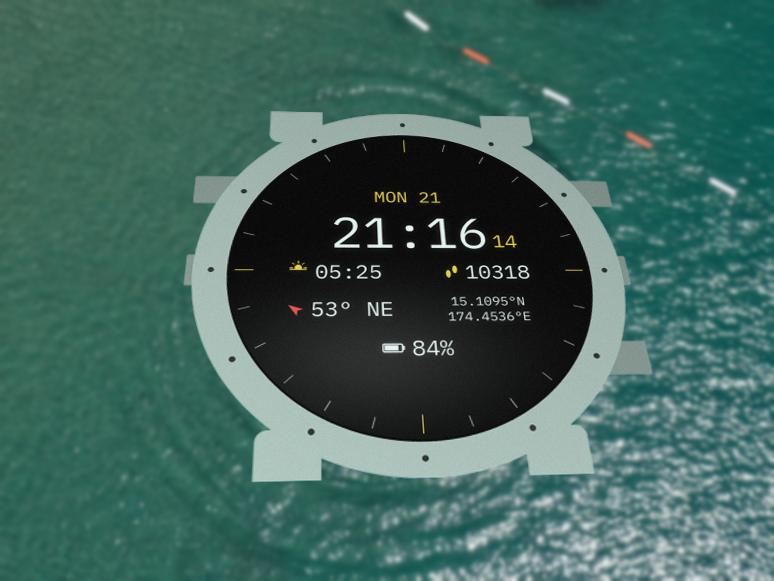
21:16:14
